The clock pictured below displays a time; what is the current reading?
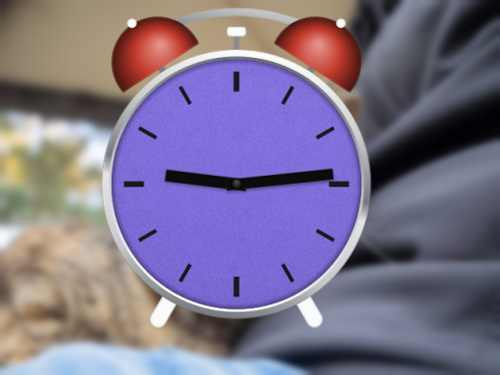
9:14
